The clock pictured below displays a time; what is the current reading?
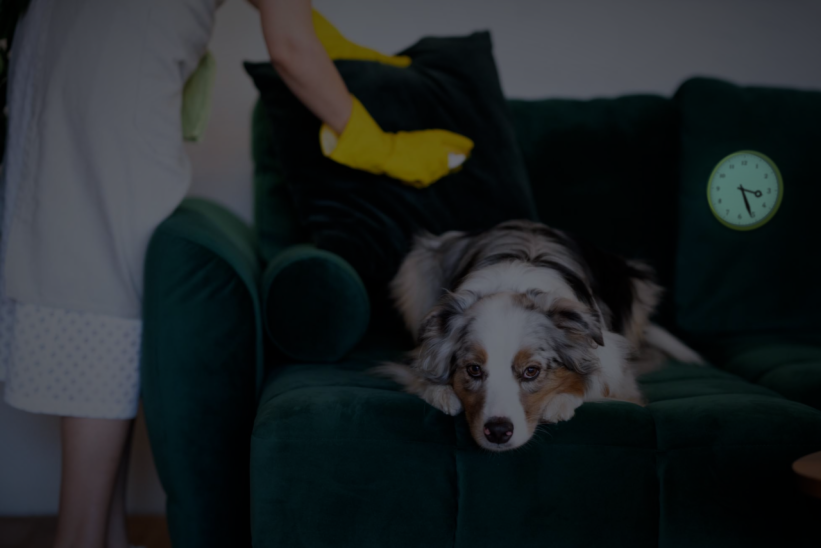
3:26
